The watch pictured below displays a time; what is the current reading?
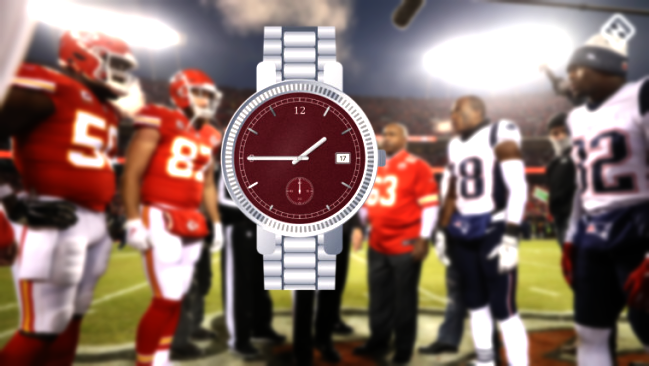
1:45
